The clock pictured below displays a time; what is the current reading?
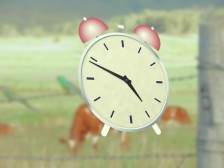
4:49
